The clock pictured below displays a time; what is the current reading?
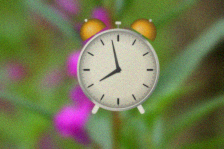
7:58
